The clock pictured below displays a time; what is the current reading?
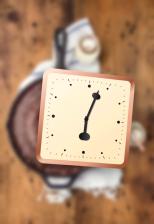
6:03
